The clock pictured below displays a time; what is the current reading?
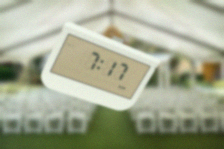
7:17
